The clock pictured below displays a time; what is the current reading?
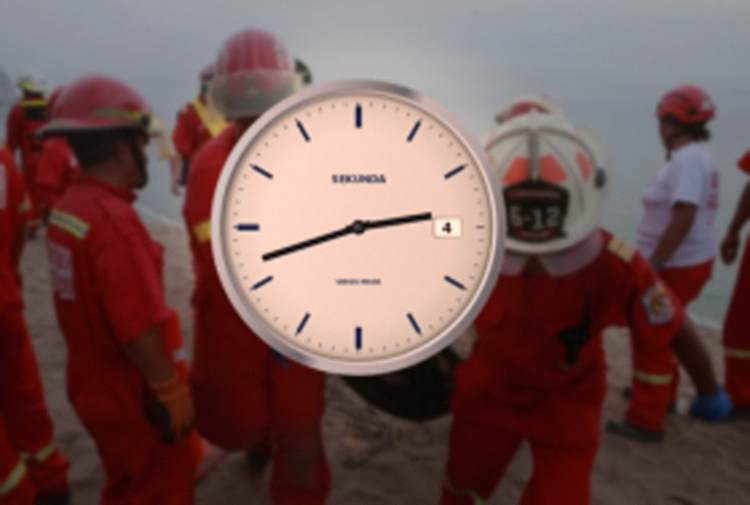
2:42
